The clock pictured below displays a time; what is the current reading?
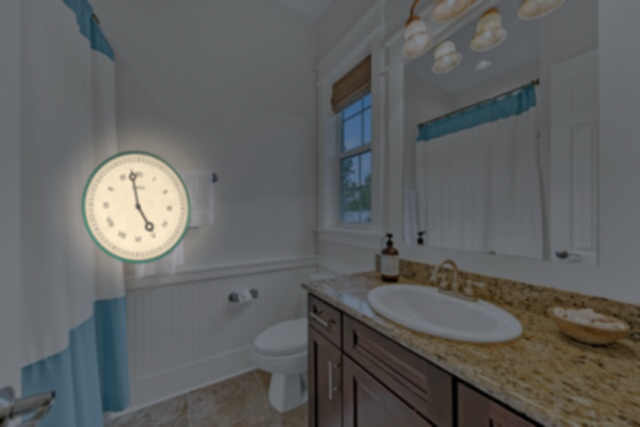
4:58
